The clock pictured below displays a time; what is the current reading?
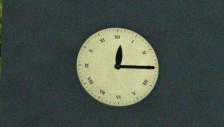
12:15
